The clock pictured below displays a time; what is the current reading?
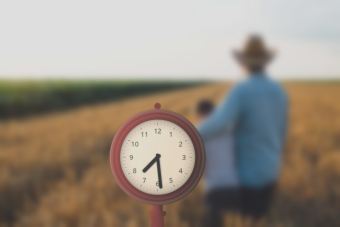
7:29
